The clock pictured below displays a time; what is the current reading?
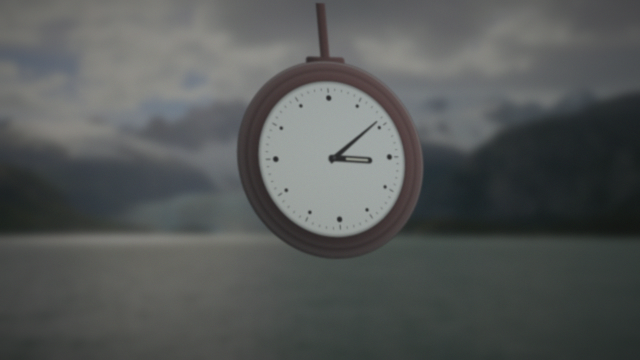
3:09
